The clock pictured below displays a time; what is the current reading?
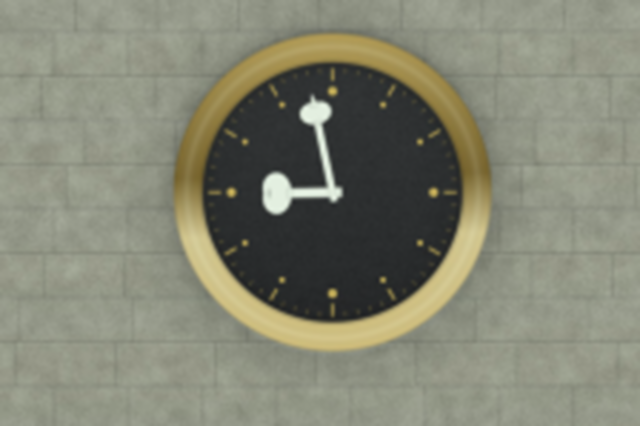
8:58
